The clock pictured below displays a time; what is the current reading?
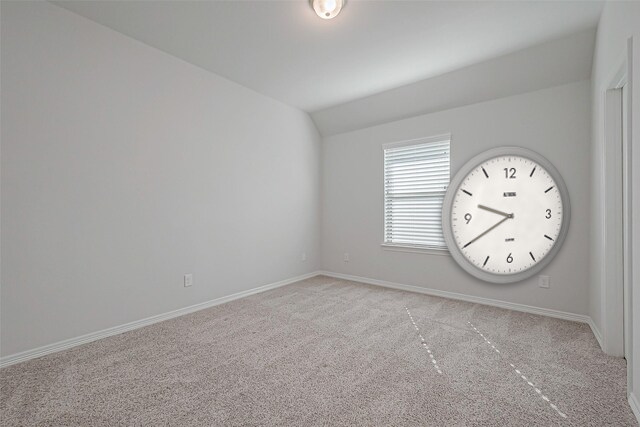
9:40
